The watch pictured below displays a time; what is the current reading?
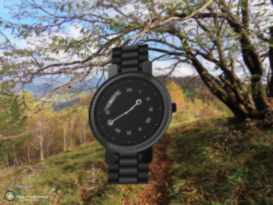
1:40
